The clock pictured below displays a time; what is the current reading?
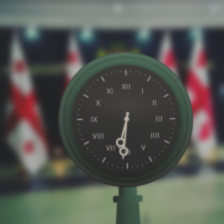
6:31
